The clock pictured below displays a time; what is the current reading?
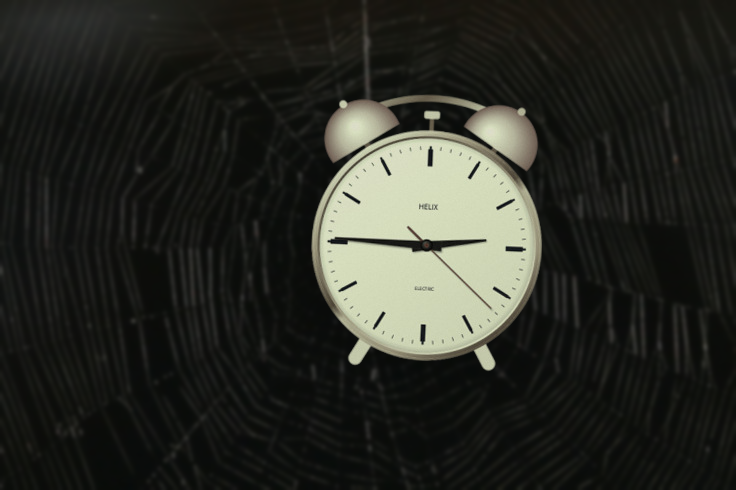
2:45:22
